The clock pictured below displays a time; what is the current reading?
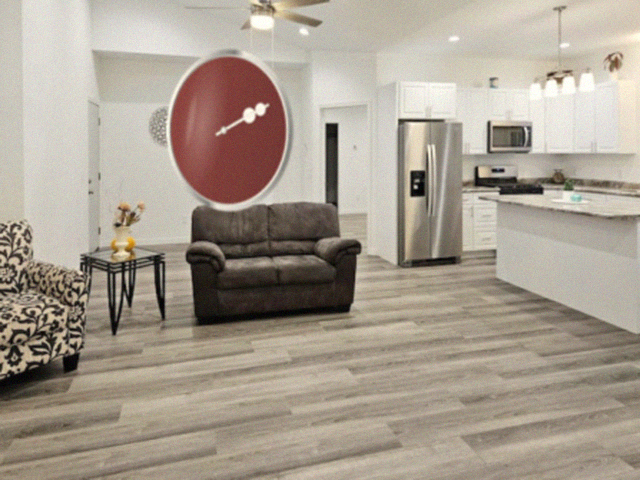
2:11
